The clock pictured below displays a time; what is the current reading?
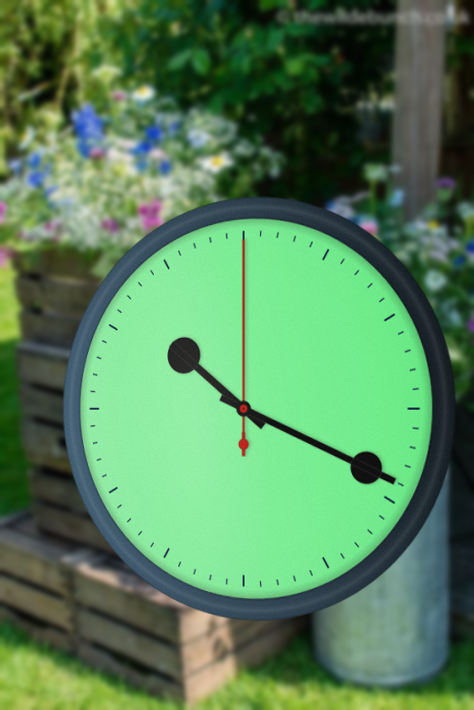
10:19:00
